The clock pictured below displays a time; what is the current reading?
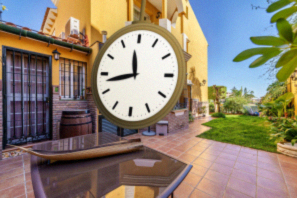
11:43
